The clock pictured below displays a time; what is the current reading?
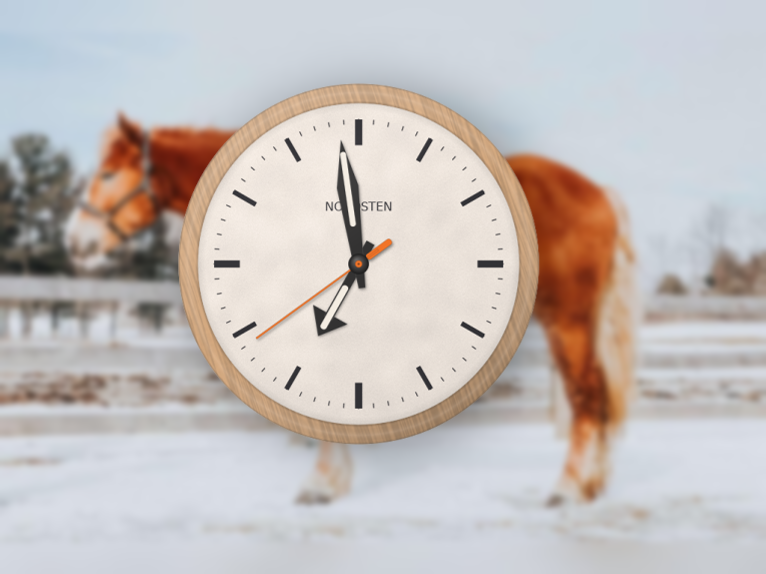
6:58:39
